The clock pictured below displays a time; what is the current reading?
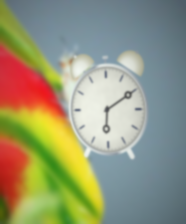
6:10
